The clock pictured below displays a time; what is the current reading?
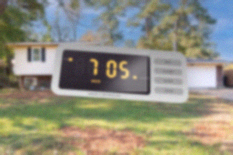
7:05
